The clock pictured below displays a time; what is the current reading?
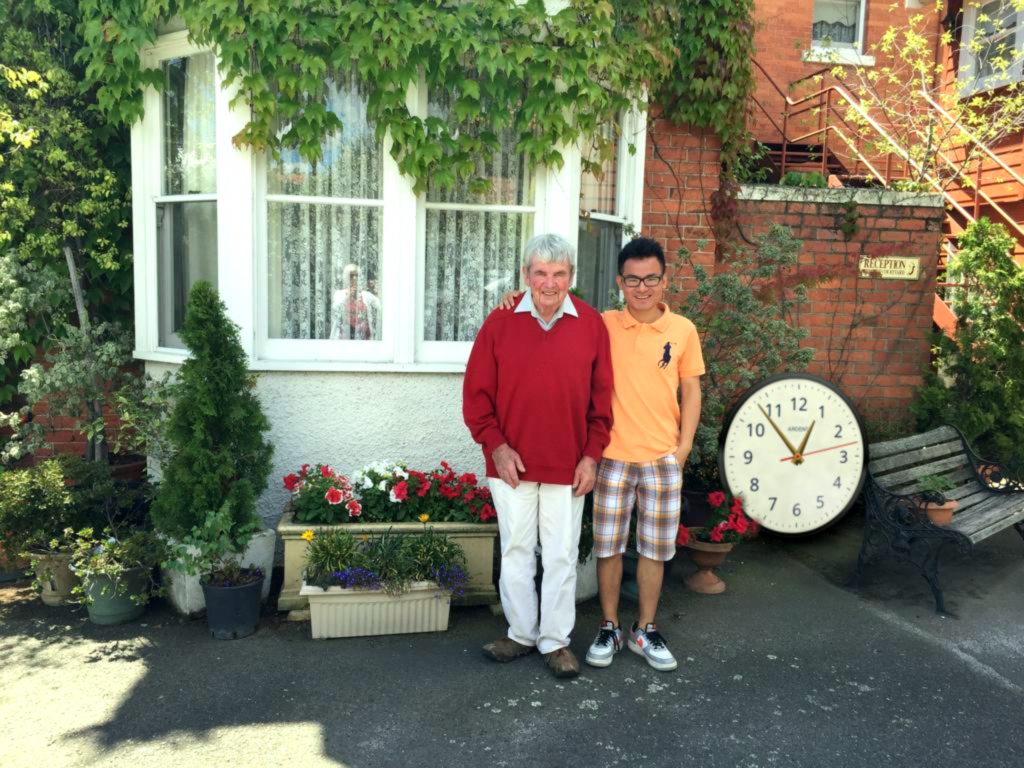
12:53:13
